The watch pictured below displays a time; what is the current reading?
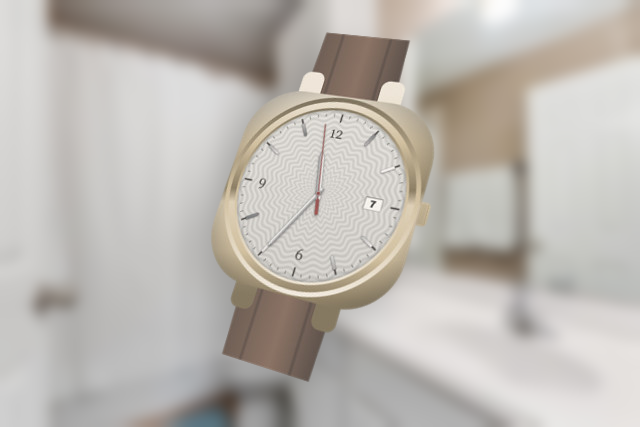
11:34:58
